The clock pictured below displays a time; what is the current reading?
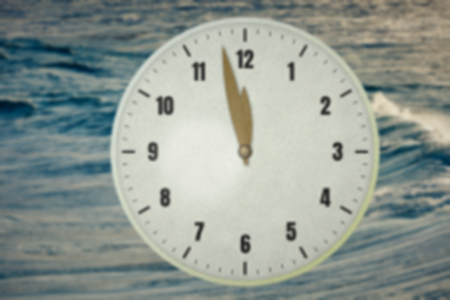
11:58
